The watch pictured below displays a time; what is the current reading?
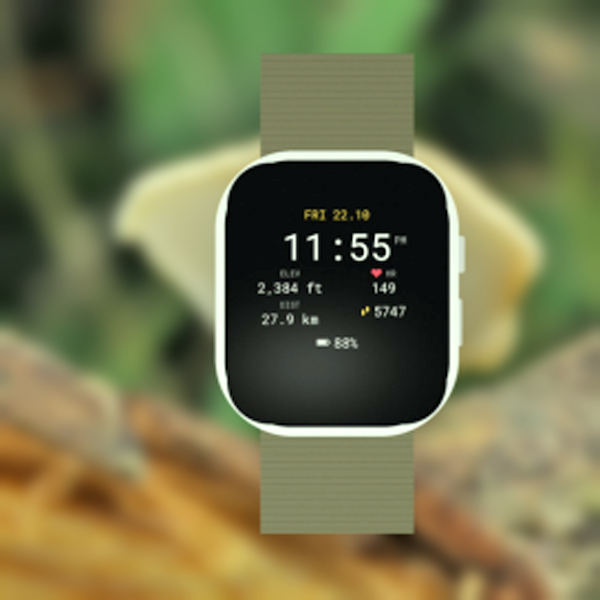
11:55
